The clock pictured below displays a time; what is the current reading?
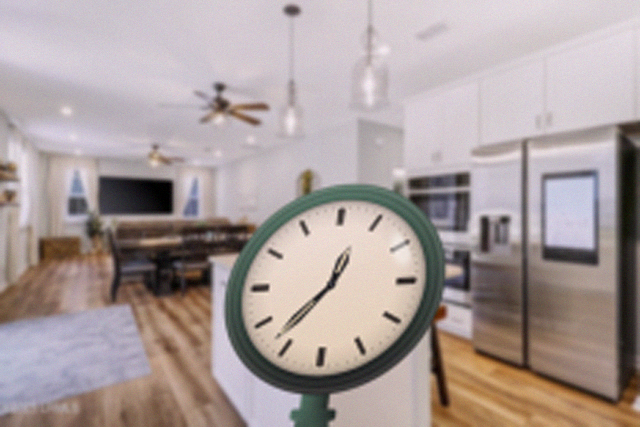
12:37
